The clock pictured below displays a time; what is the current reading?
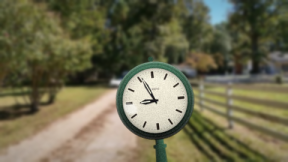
8:56
